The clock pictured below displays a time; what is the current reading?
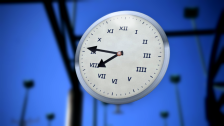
7:46
